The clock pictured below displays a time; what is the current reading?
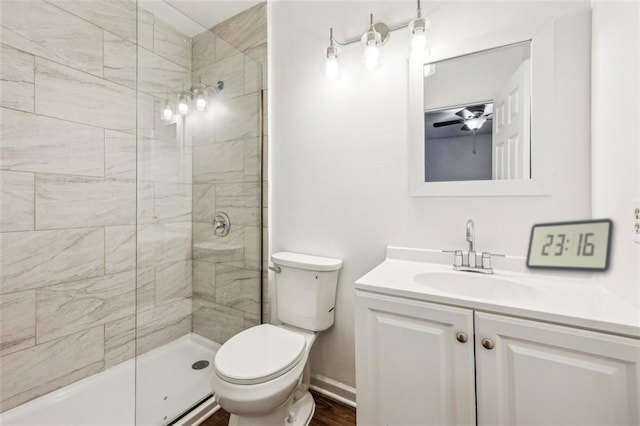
23:16
